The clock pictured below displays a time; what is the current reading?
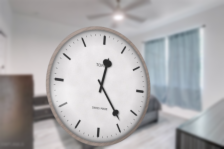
12:24
